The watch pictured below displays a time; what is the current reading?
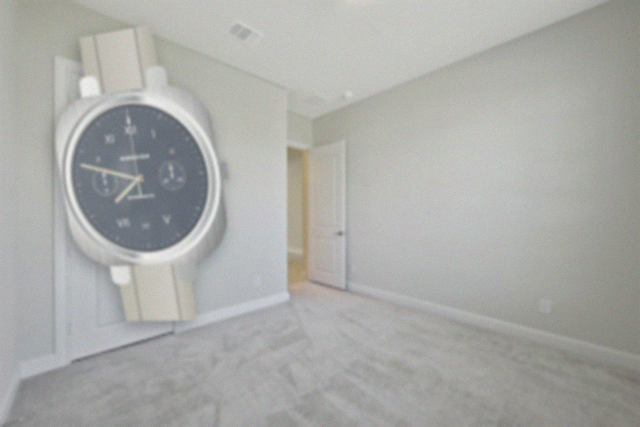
7:48
